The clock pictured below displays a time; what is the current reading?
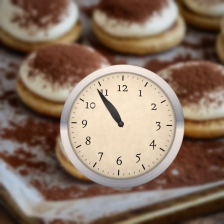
10:54
